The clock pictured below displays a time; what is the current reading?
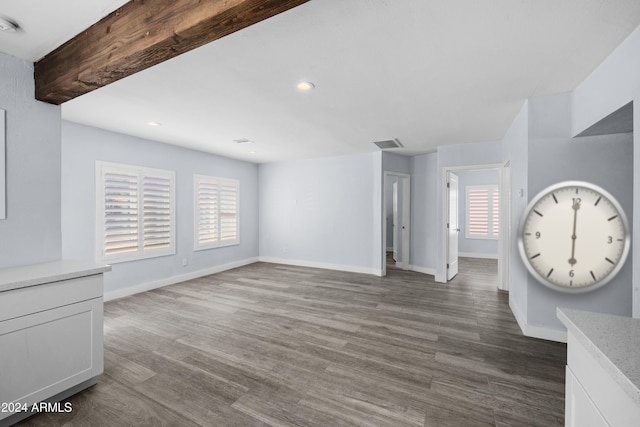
6:00
